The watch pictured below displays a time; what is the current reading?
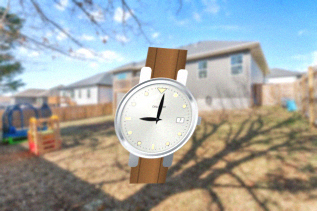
9:01
